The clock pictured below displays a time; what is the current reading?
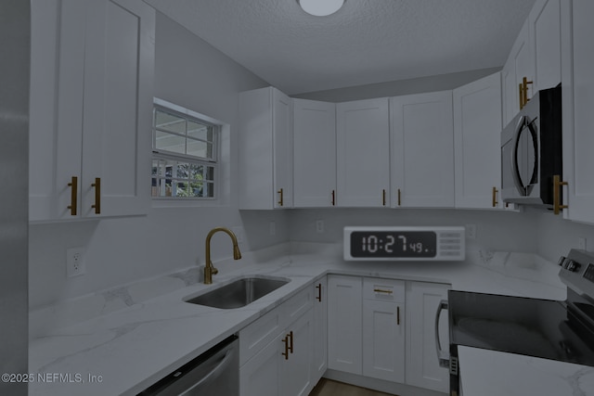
10:27:49
